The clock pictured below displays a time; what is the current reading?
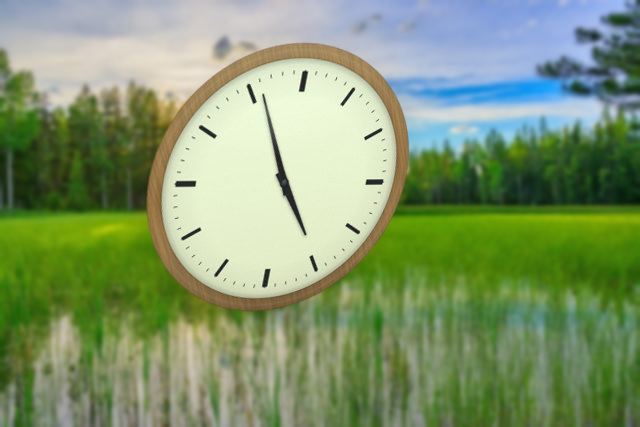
4:56
